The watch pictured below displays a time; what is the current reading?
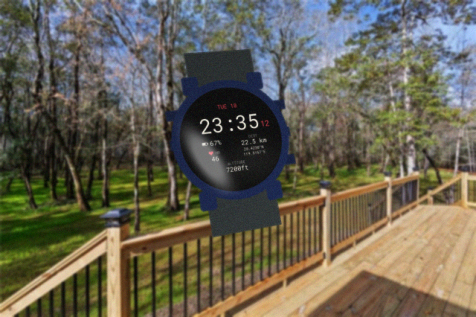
23:35:12
